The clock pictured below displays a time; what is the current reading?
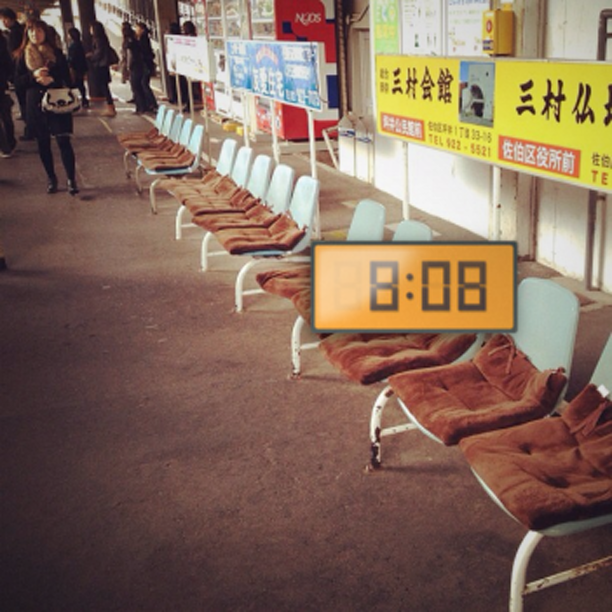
8:08
